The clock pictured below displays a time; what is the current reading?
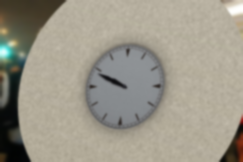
9:49
